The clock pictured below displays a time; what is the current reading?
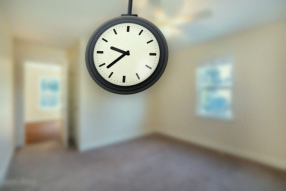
9:38
